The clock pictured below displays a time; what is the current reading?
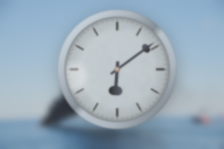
6:09
